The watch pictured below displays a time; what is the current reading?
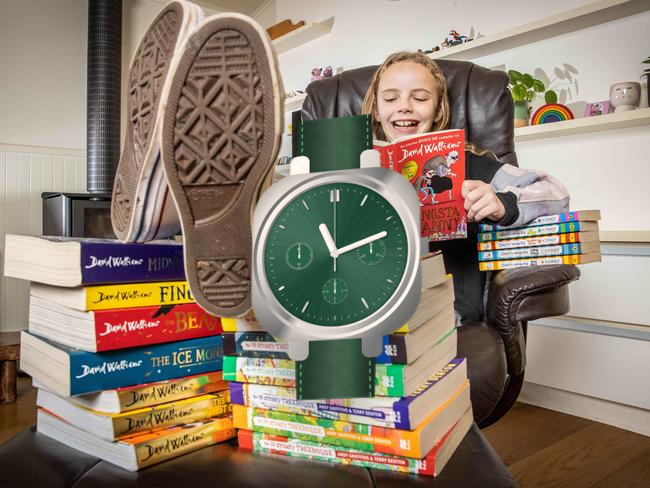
11:12
